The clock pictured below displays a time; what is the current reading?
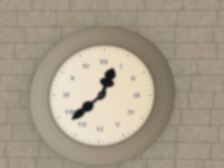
12:38
